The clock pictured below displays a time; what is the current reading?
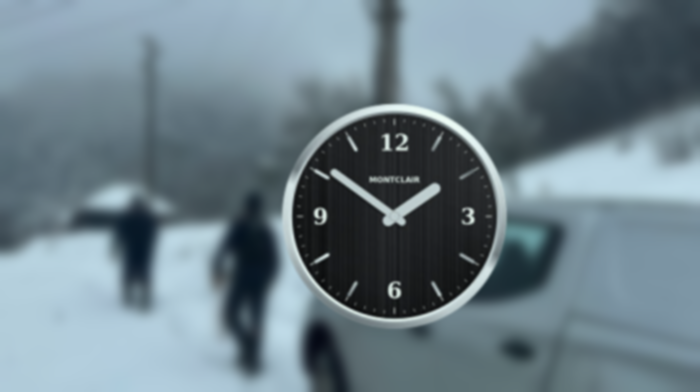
1:51
